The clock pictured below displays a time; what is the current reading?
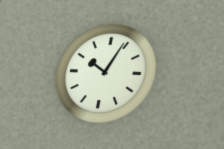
10:04
